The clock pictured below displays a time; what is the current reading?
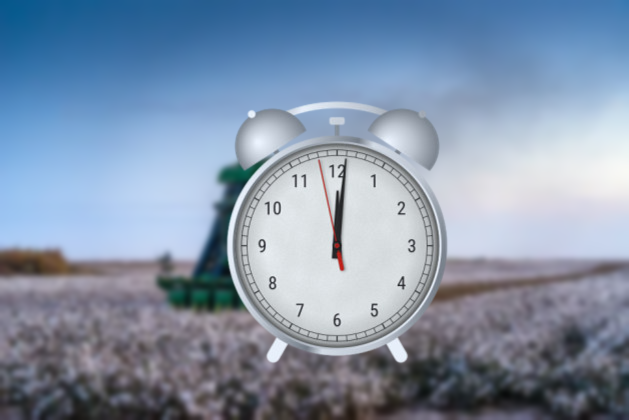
12:00:58
